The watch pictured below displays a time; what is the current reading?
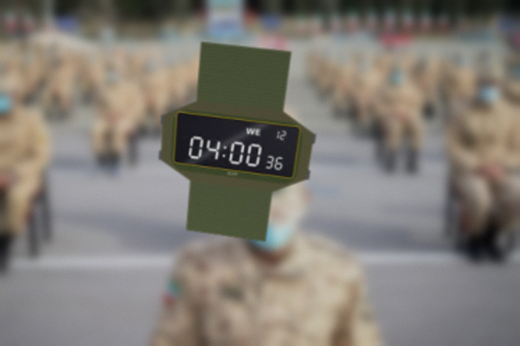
4:00:36
